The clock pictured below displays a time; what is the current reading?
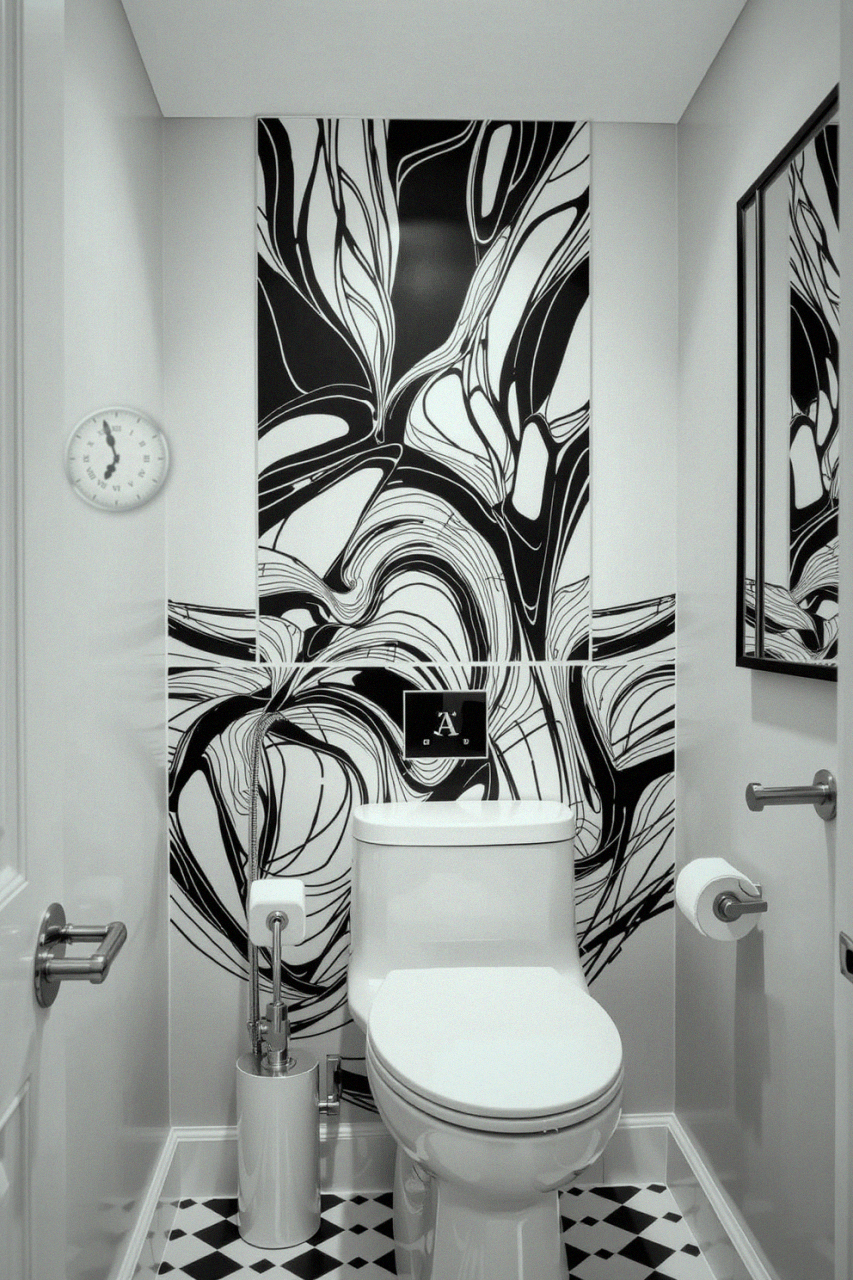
6:57
